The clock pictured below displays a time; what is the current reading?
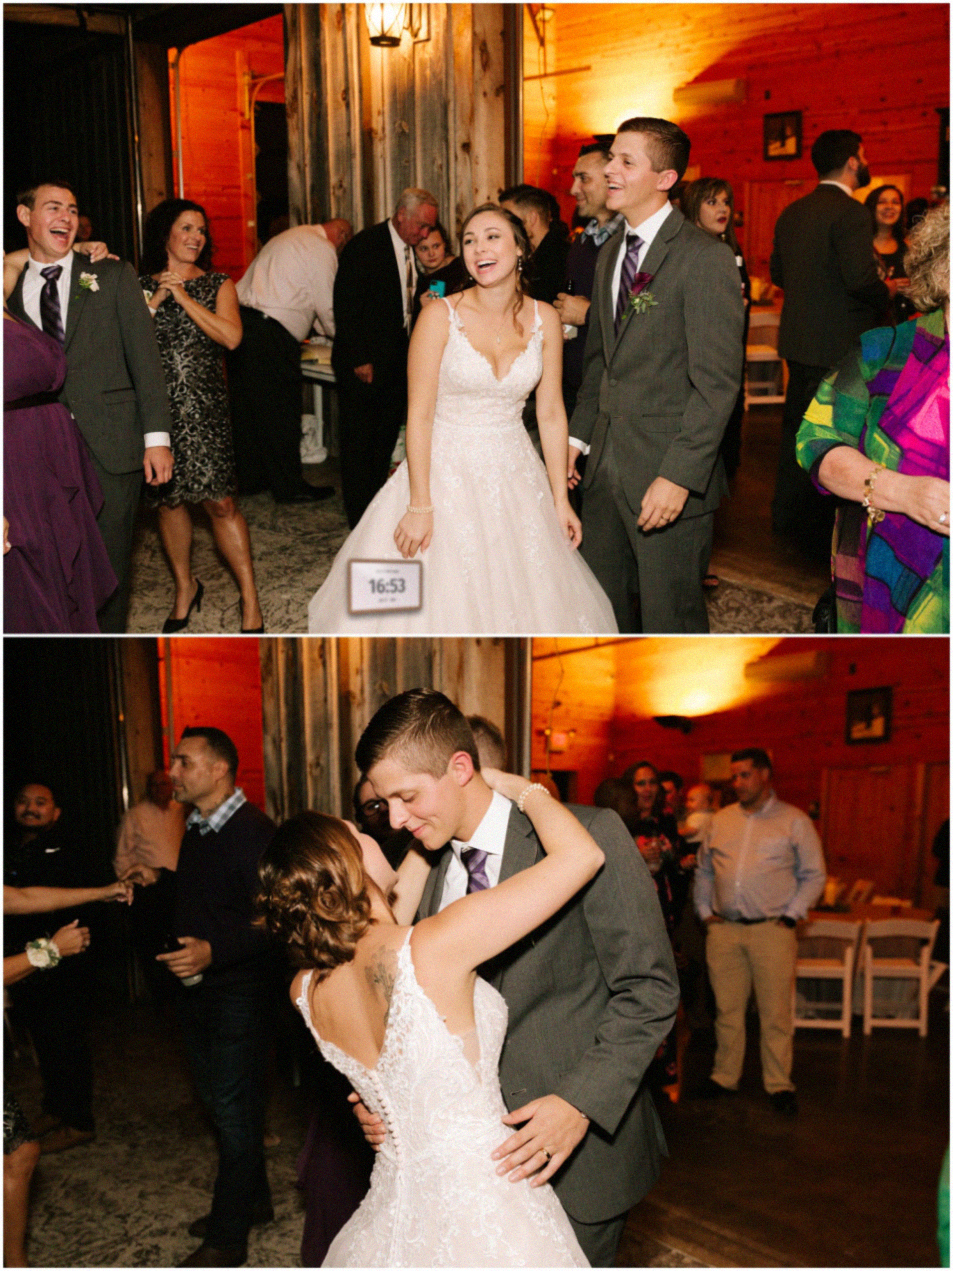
16:53
